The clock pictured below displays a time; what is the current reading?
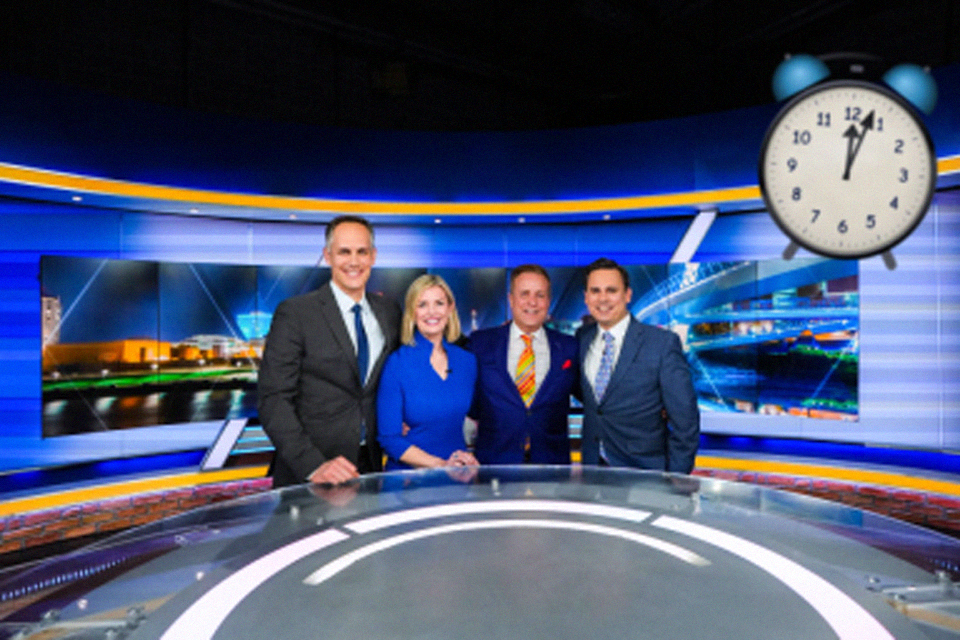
12:03
